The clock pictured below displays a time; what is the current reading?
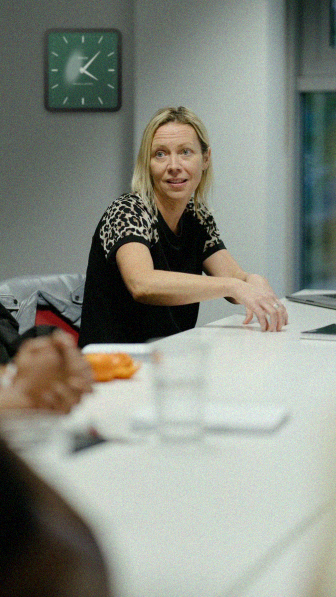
4:07
